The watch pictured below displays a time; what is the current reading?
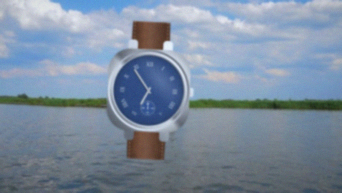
6:54
